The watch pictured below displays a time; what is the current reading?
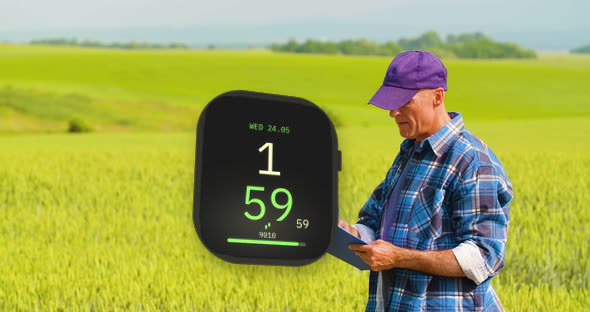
1:59:59
